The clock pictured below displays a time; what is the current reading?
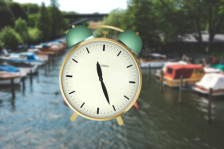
11:26
